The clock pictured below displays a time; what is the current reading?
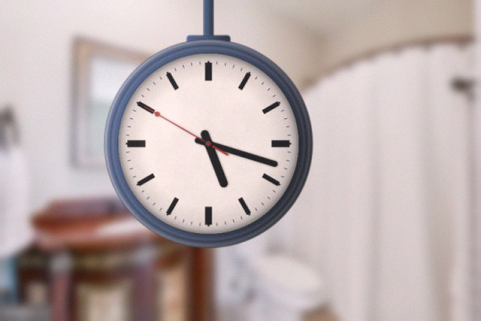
5:17:50
